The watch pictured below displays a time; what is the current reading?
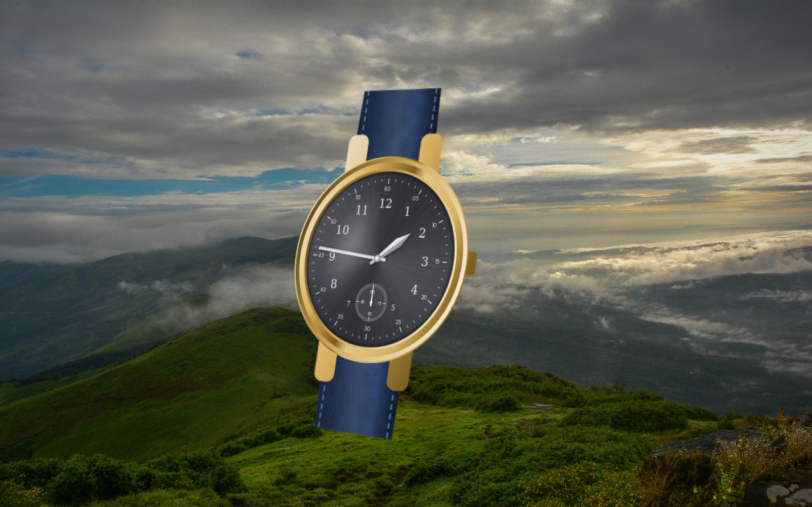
1:46
